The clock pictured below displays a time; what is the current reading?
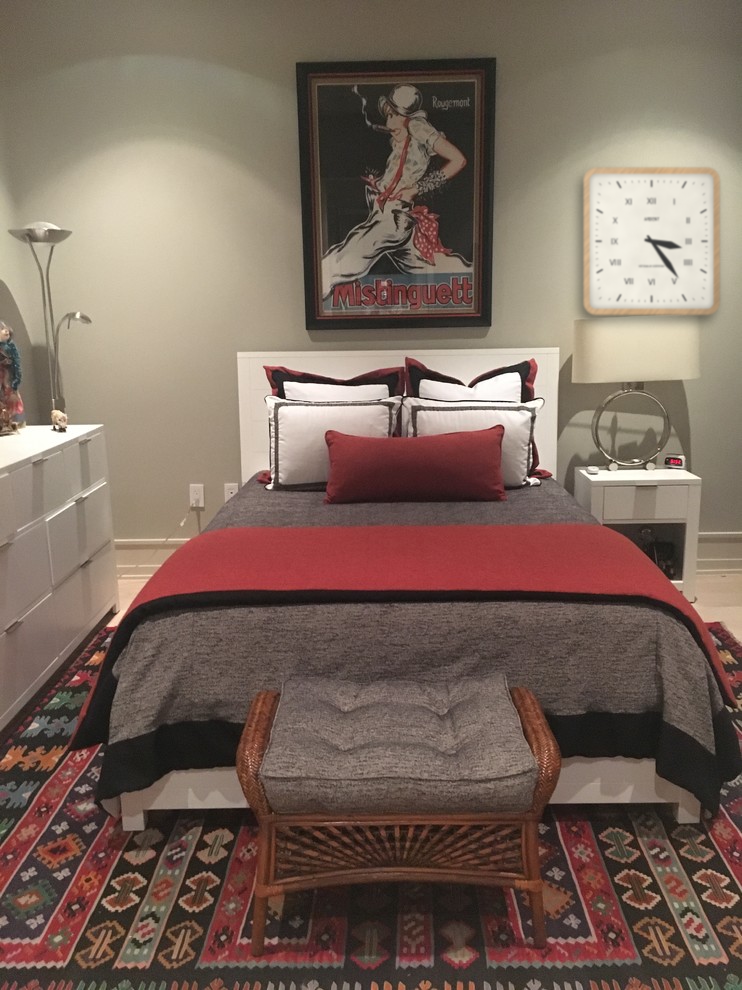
3:24
